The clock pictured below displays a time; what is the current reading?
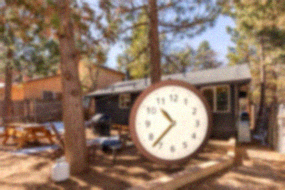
10:37
